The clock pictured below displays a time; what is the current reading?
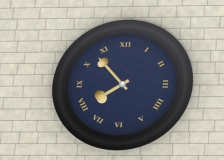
7:53
